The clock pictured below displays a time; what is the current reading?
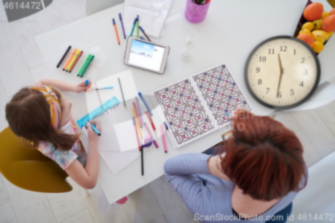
11:31
